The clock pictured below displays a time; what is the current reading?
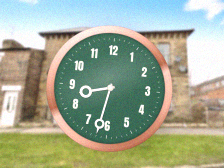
8:32
